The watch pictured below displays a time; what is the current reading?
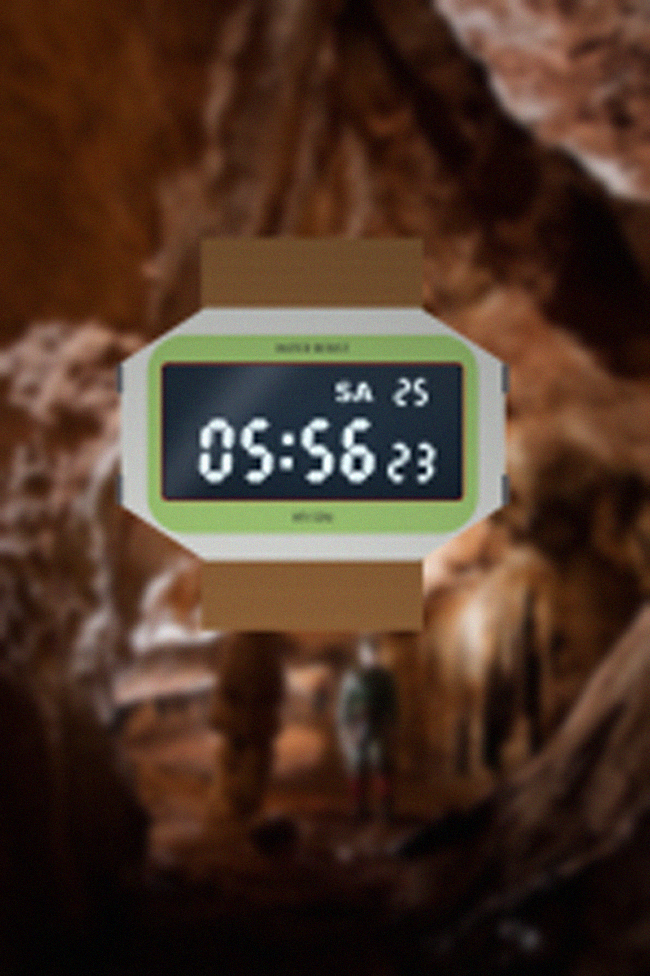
5:56:23
